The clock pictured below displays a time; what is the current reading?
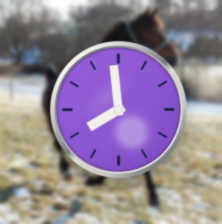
7:59
